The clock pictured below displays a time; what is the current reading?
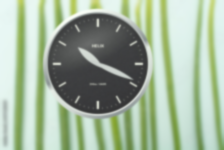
10:19
